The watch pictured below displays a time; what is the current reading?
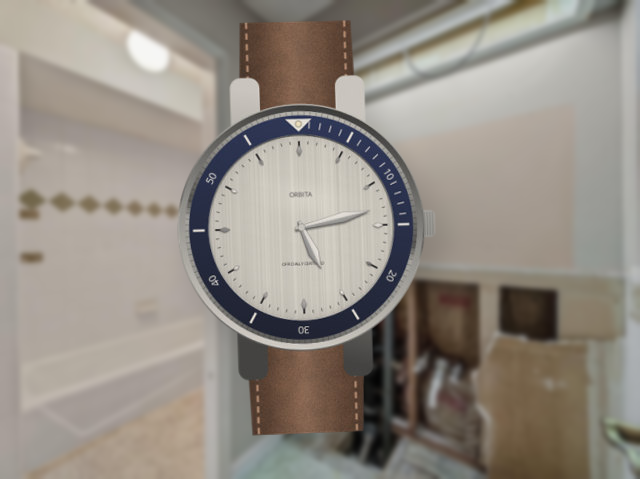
5:13
